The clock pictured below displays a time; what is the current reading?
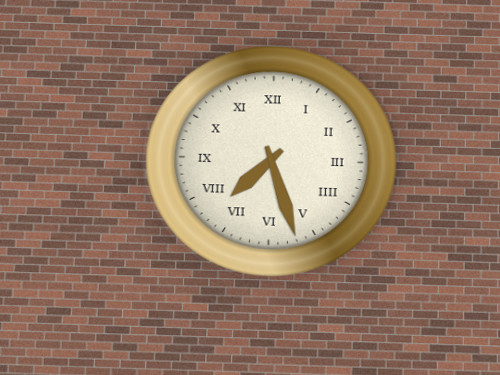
7:27
